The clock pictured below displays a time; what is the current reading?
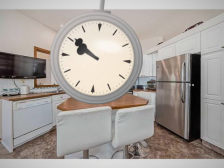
9:51
